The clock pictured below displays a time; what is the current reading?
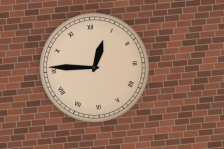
12:46
